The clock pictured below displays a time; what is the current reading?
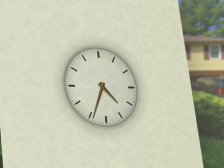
4:34
